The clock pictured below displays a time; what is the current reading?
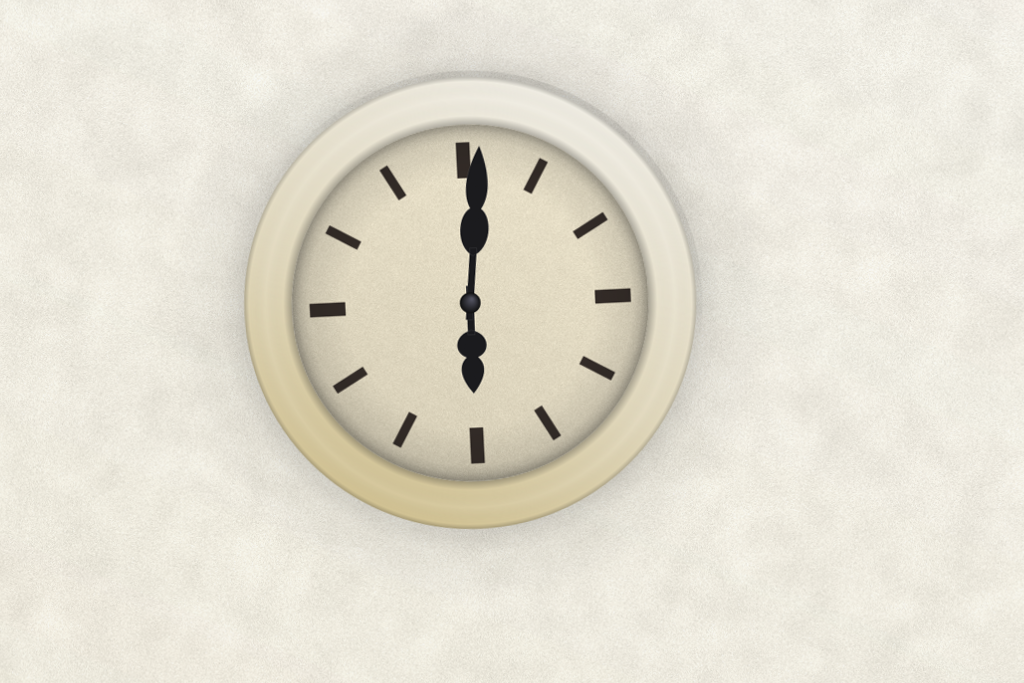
6:01
